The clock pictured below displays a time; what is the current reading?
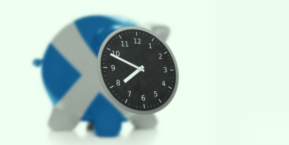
7:49
